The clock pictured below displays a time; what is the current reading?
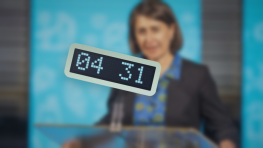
4:31
